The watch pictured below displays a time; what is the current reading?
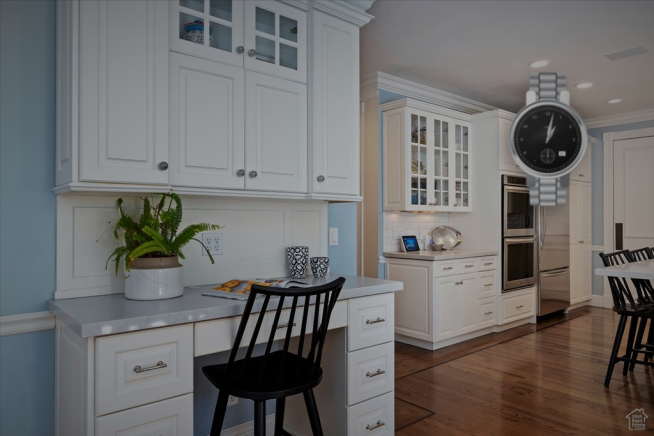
1:02
